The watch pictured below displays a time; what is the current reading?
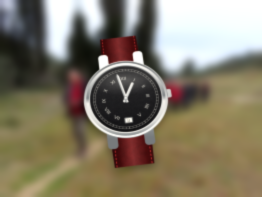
12:58
